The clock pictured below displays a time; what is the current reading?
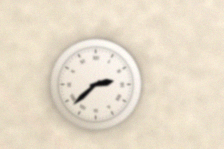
2:38
